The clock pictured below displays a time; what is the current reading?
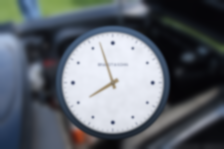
7:57
